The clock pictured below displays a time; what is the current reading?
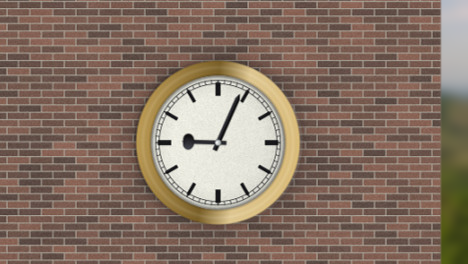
9:04
